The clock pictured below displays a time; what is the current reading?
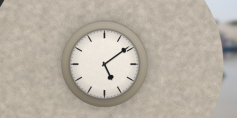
5:09
